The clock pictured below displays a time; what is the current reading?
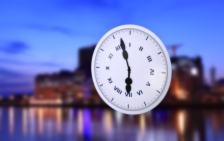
7:02
